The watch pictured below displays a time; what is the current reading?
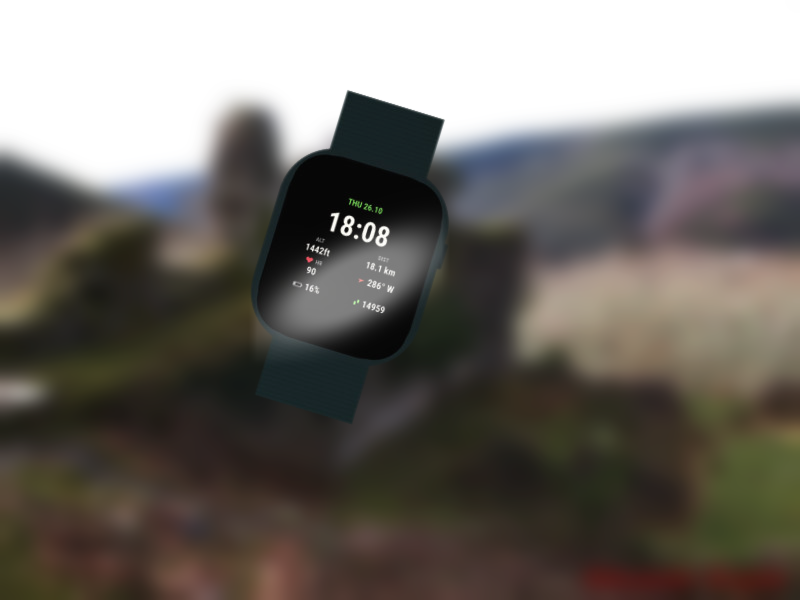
18:08
